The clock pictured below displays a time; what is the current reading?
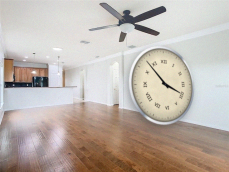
3:53
